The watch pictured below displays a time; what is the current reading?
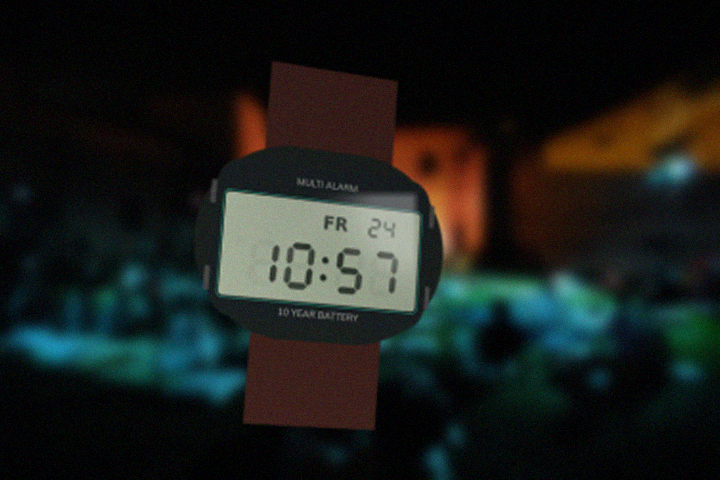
10:57
